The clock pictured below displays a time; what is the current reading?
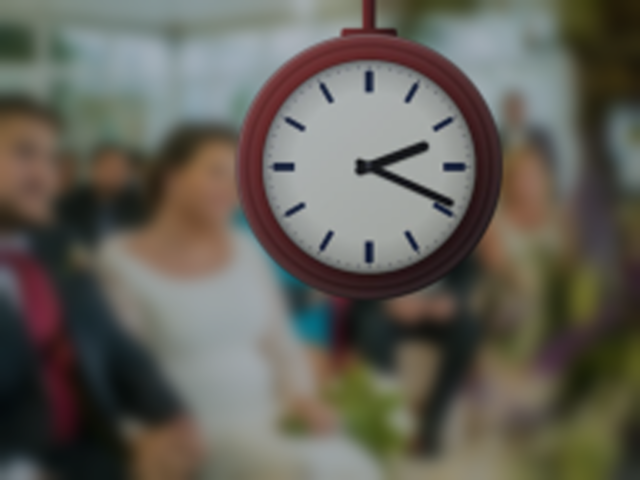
2:19
